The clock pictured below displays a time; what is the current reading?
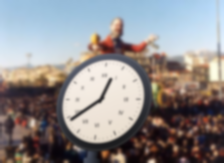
12:39
